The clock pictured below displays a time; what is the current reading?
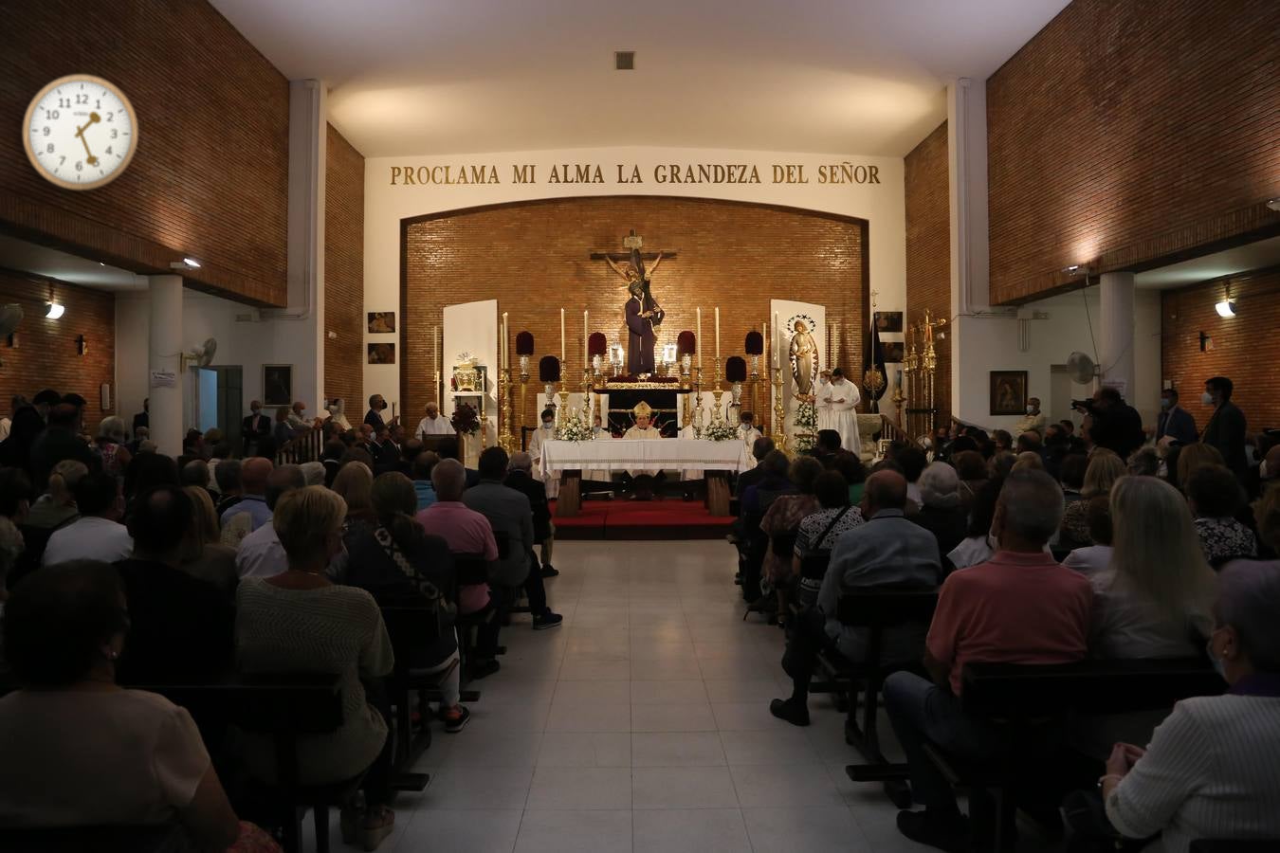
1:26
